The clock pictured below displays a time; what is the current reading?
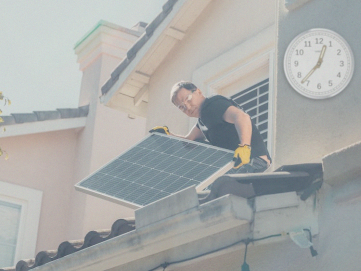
12:37
